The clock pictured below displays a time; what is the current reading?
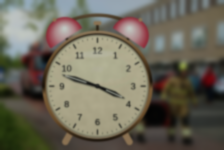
3:48
